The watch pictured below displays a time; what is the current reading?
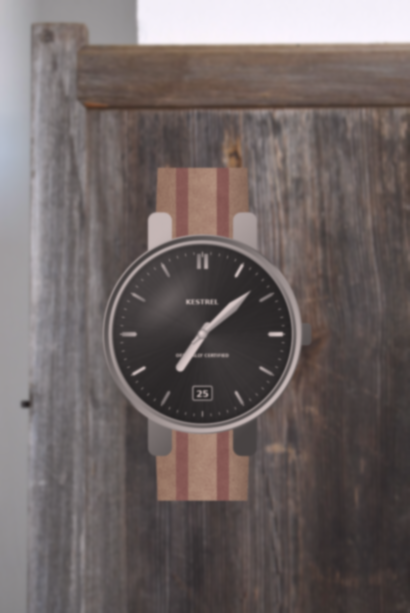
7:08
